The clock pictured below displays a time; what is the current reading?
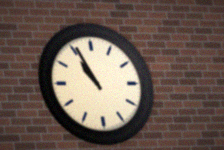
10:56
